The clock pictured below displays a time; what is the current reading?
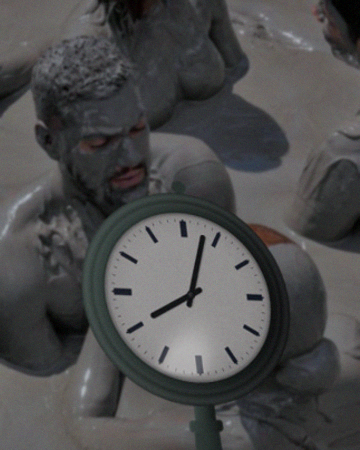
8:03
